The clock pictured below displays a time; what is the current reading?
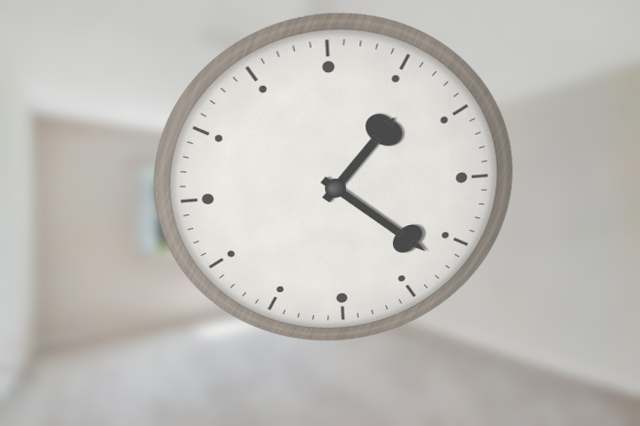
1:22
